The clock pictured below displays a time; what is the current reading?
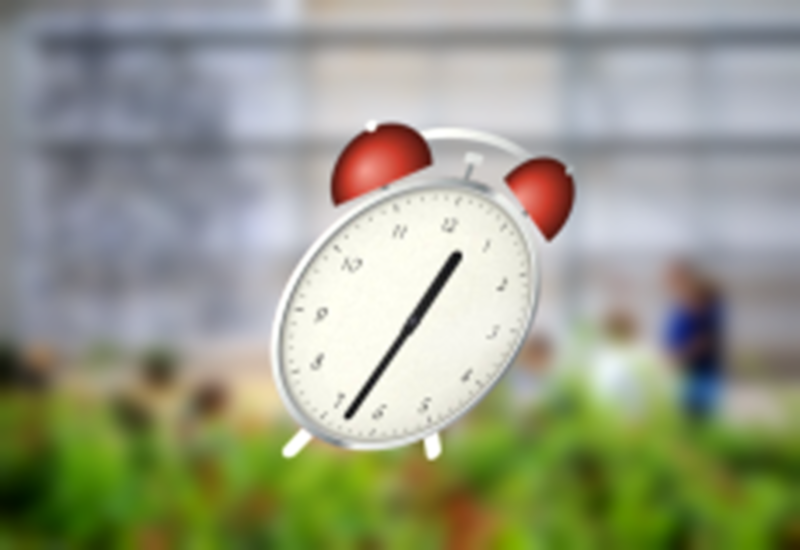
12:33
